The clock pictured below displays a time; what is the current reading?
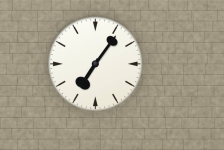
7:06
